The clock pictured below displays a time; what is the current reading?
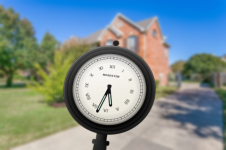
5:33
